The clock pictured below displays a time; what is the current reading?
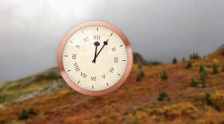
12:05
